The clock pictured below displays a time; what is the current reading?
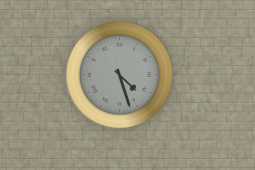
4:27
